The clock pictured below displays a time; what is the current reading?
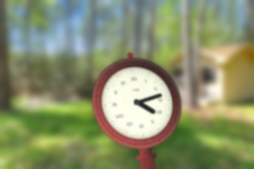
4:13
